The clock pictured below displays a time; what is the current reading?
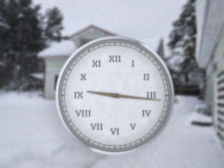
9:16
